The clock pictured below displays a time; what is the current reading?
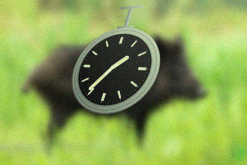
1:36
